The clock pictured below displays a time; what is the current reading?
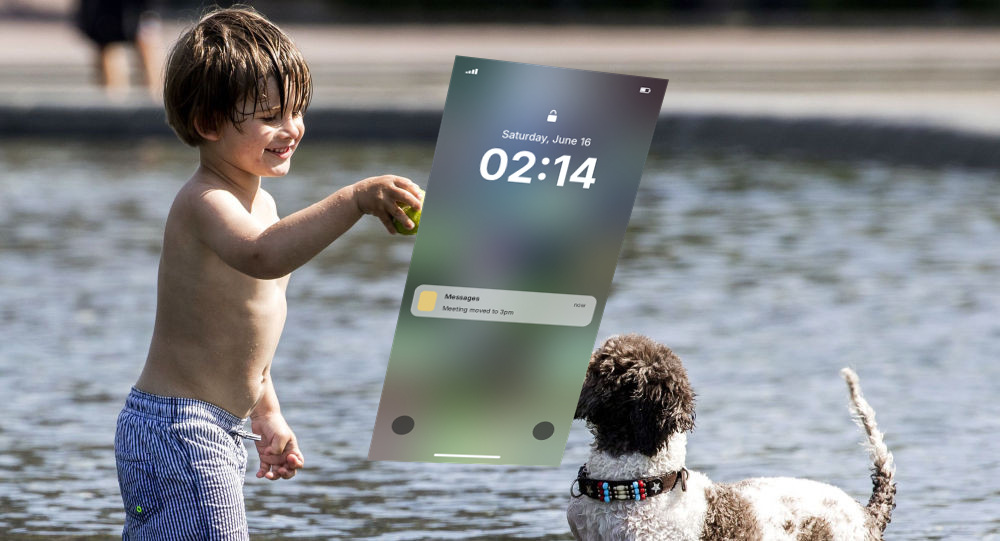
2:14
